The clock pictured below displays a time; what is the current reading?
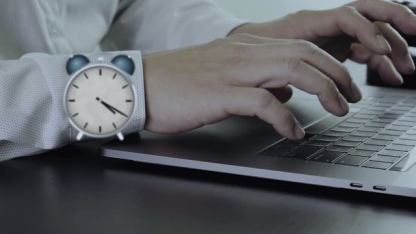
4:20
